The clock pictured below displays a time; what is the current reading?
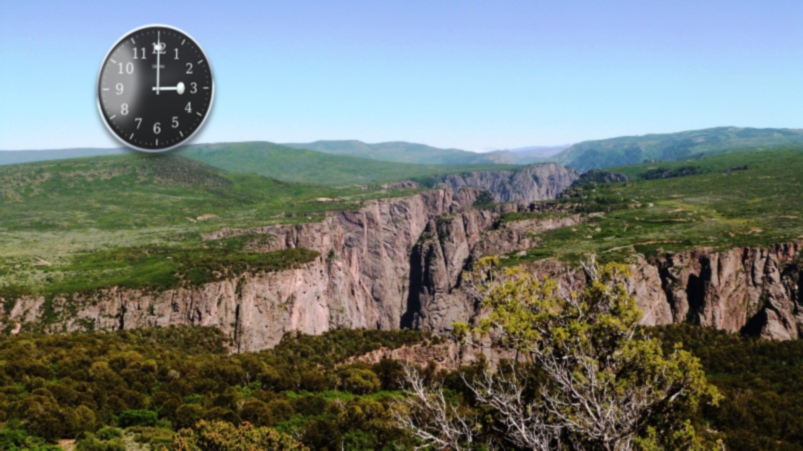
3:00
